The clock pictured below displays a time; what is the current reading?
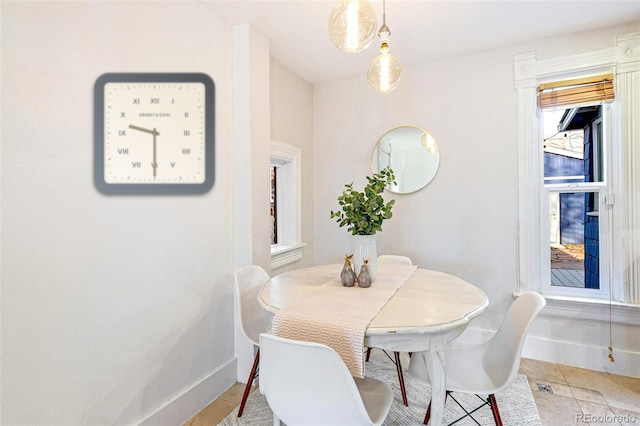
9:30
